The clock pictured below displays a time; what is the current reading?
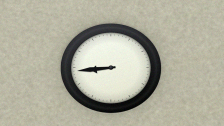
8:44
